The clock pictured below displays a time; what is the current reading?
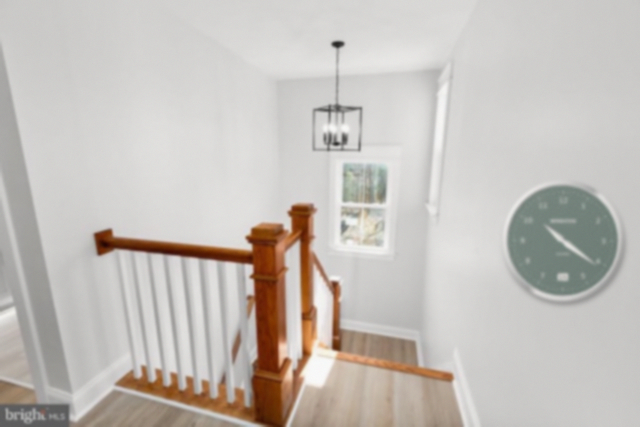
10:21
